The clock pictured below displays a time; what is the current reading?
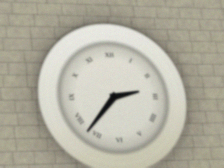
2:37
